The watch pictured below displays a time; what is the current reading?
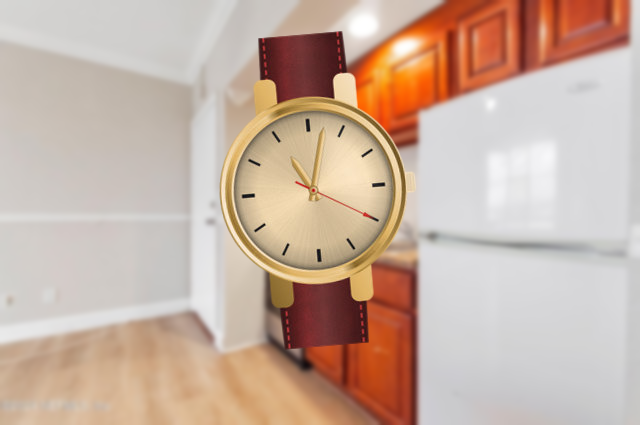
11:02:20
